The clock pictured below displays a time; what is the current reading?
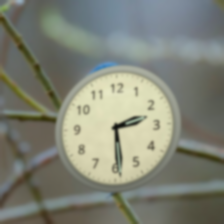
2:29
